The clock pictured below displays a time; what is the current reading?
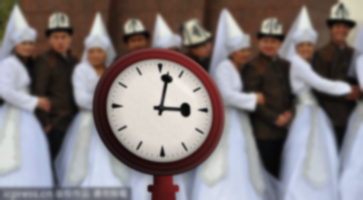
3:02
